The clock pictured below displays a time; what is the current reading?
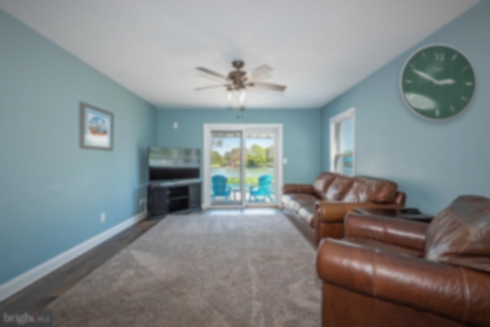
2:49
